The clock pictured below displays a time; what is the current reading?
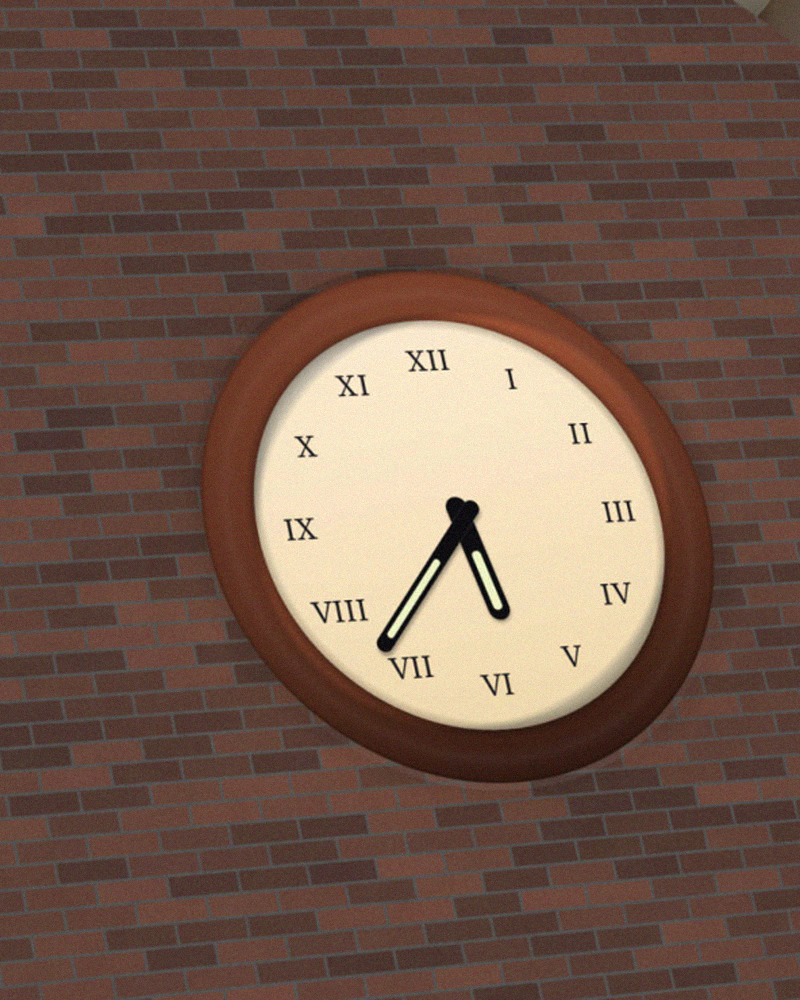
5:37
